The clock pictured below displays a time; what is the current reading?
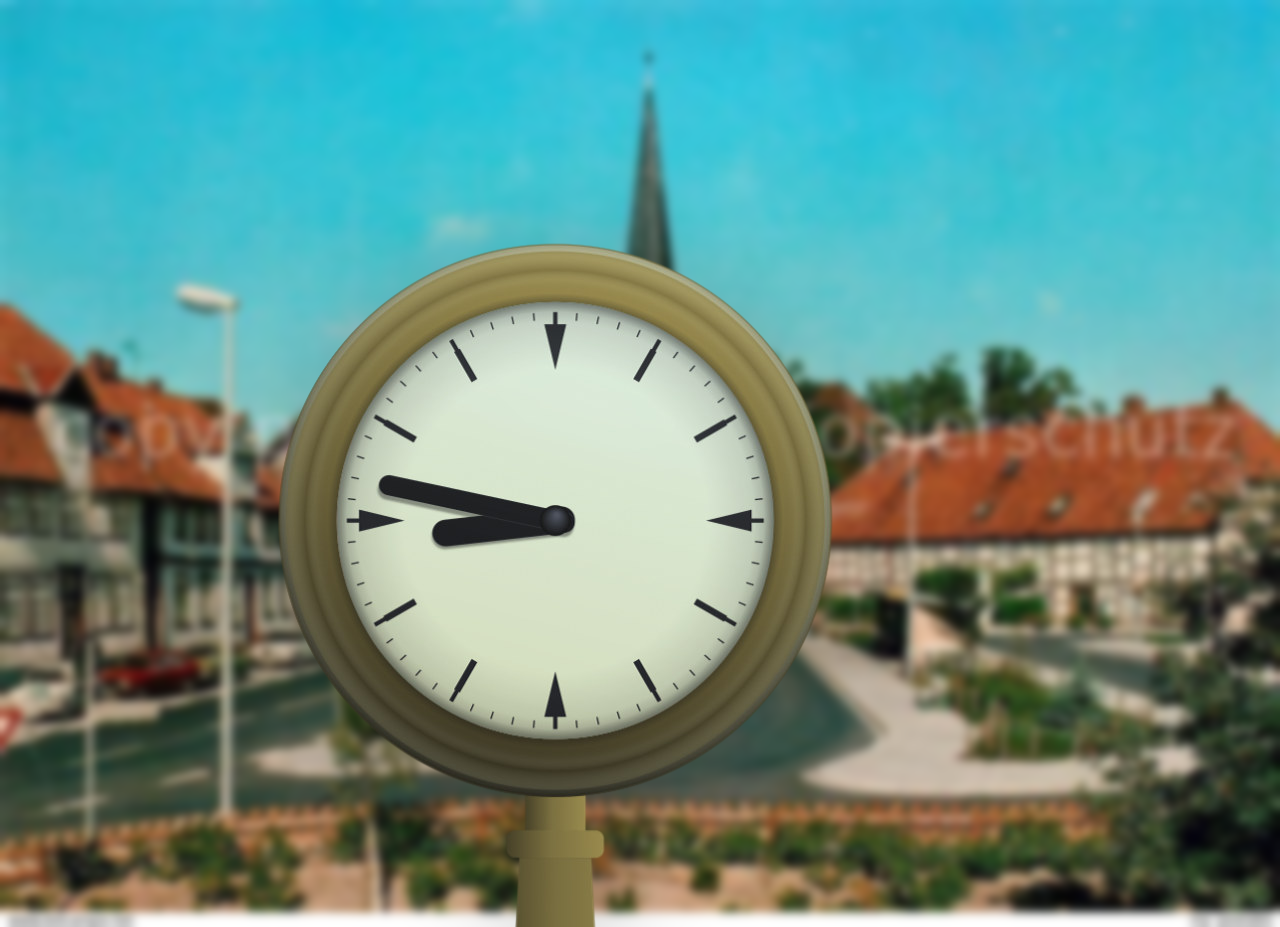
8:47
